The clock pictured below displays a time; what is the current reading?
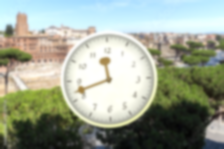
11:42
